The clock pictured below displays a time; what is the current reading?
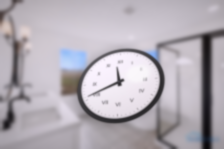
11:41
